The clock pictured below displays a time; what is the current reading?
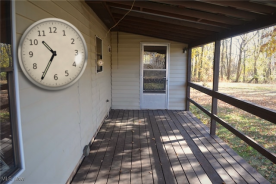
10:35
